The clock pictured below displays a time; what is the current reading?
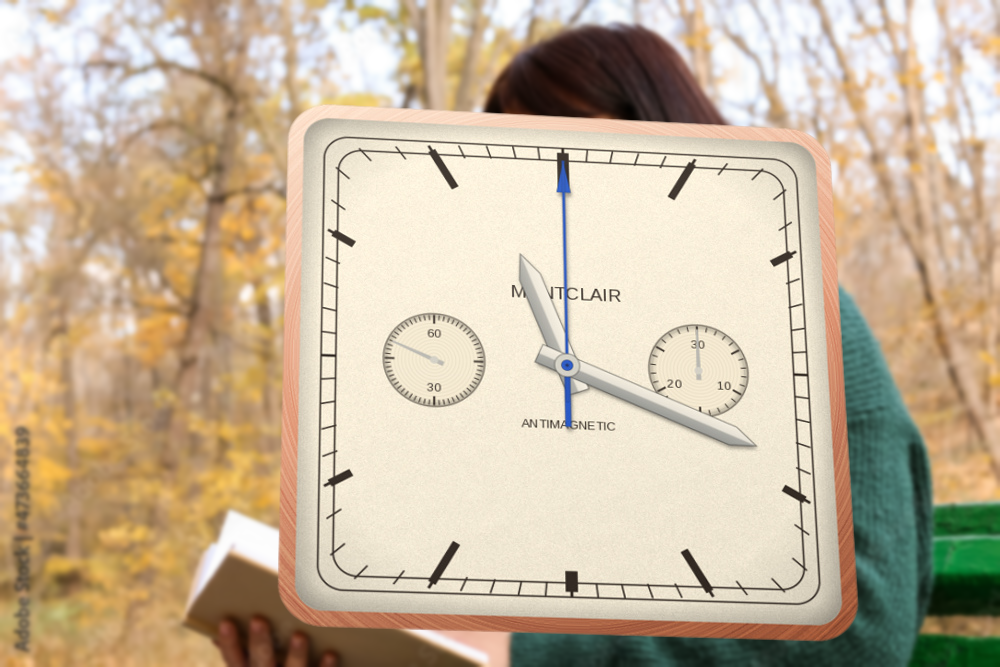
11:18:49
